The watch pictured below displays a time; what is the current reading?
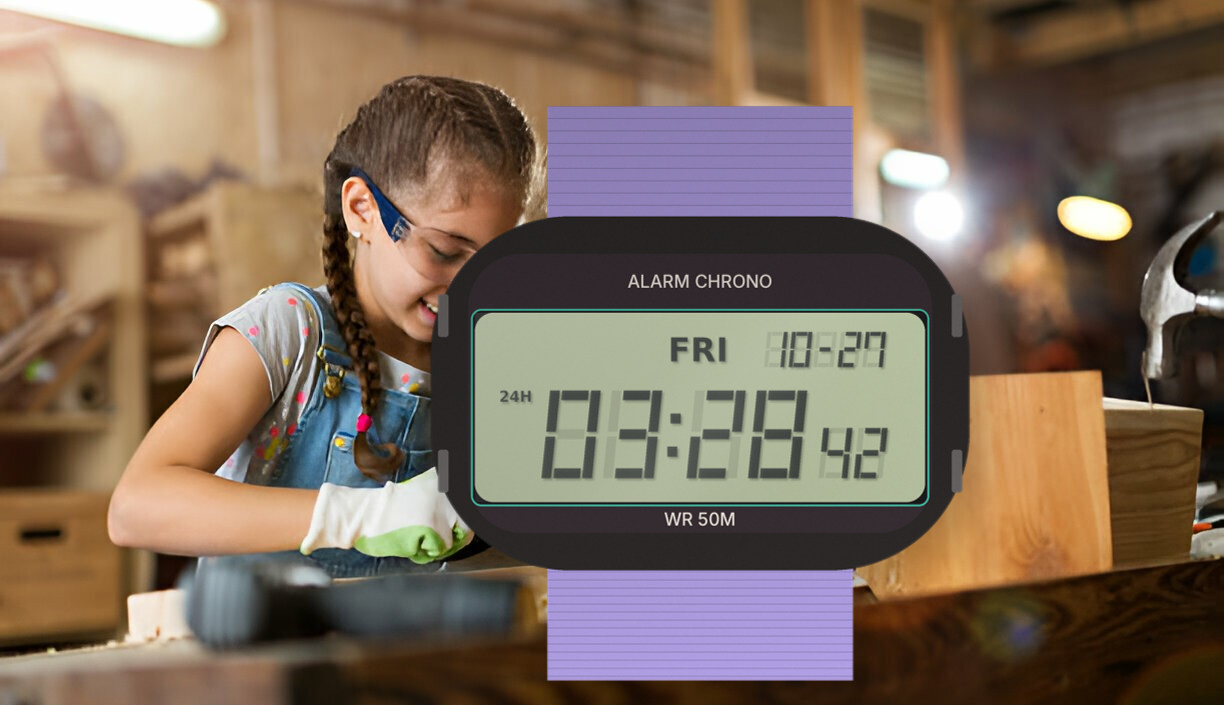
3:28:42
